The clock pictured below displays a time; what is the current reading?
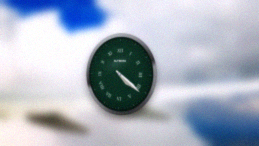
4:21
